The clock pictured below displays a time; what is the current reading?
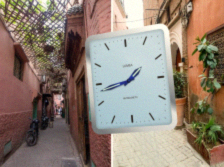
1:43
